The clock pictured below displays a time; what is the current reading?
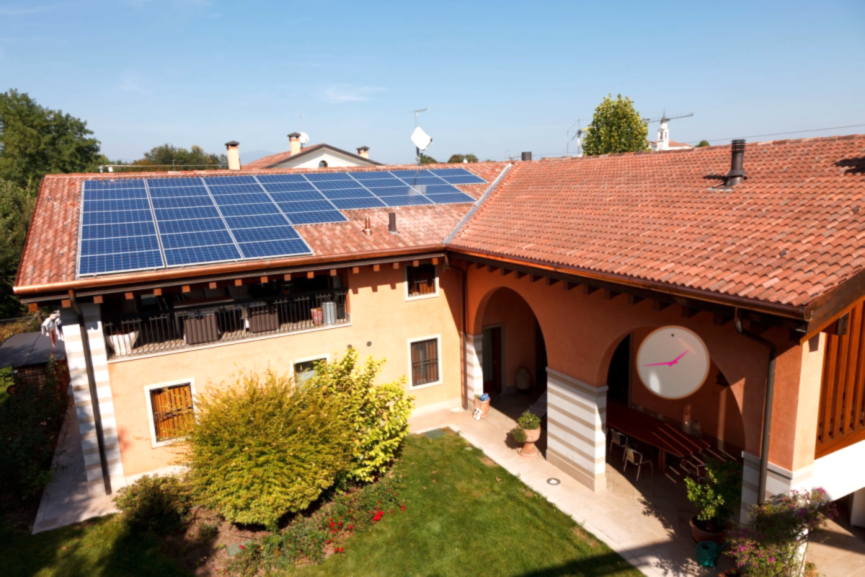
1:44
